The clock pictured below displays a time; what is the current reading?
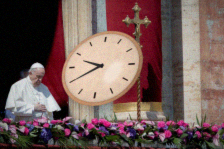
9:40
